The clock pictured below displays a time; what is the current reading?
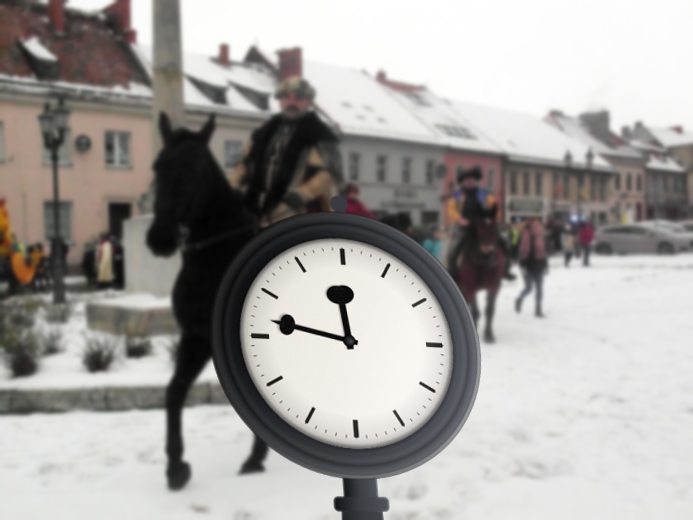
11:47
